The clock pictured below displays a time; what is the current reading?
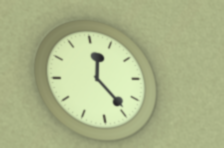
12:24
